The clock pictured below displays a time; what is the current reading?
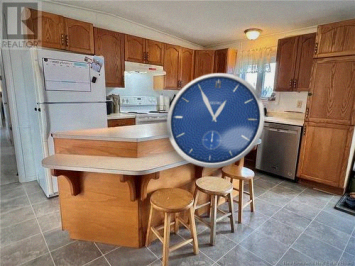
12:55
